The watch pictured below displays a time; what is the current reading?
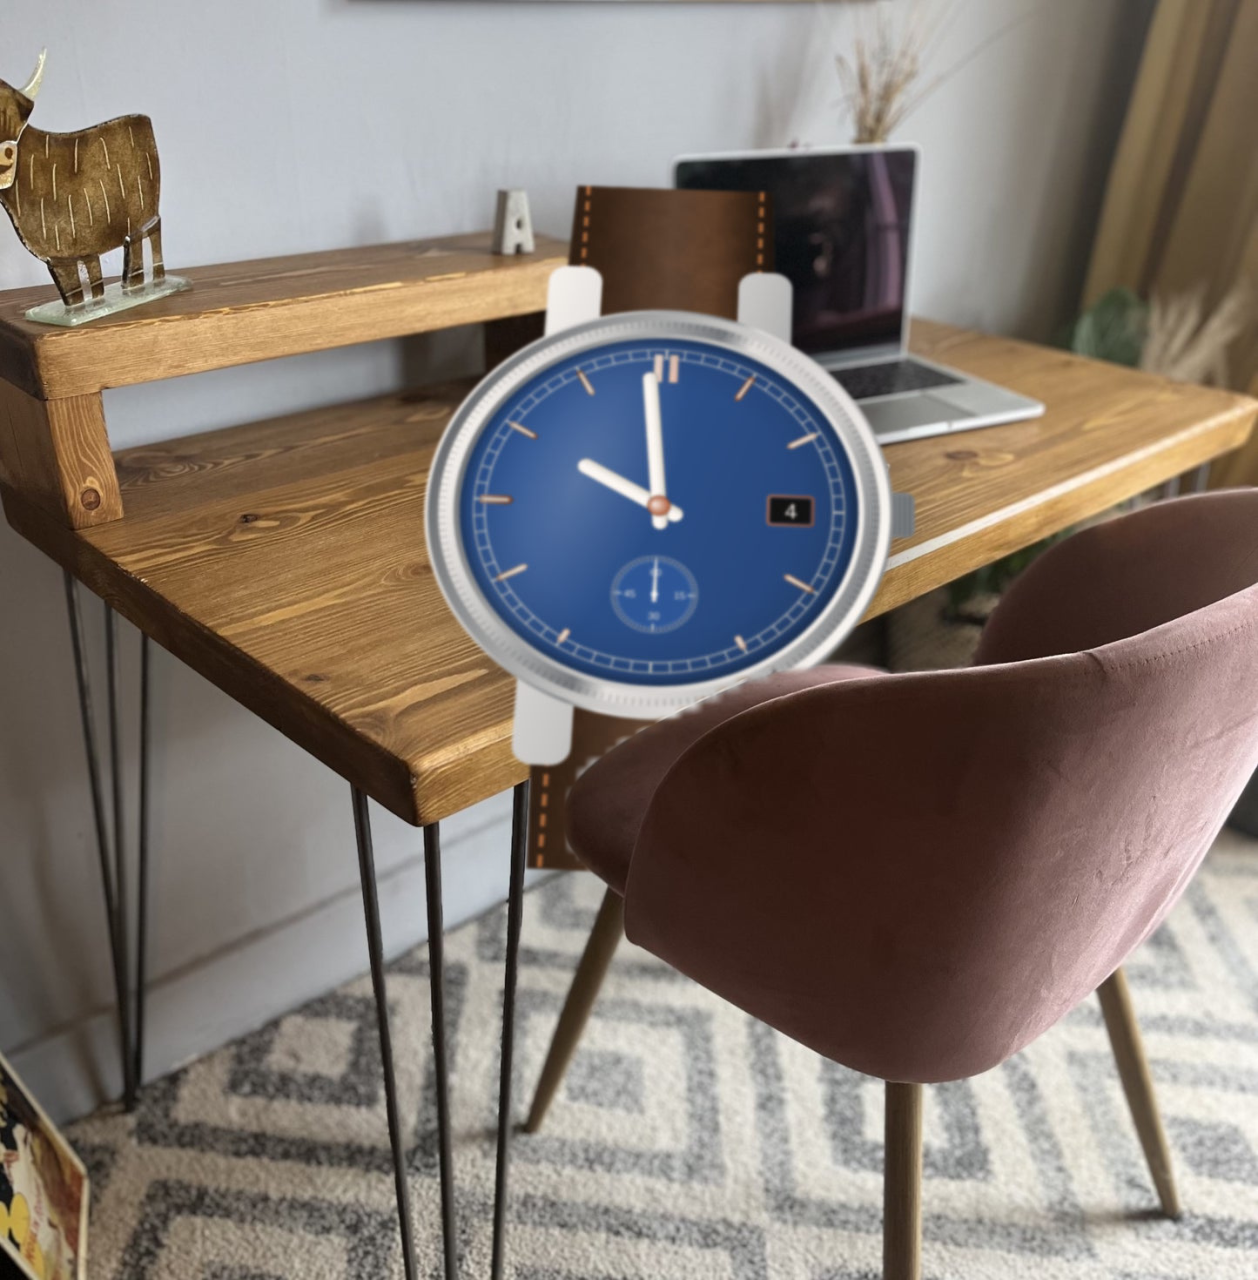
9:59
